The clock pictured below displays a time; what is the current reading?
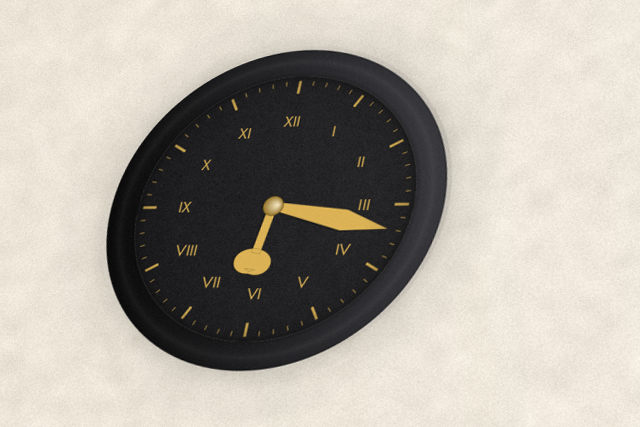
6:17
